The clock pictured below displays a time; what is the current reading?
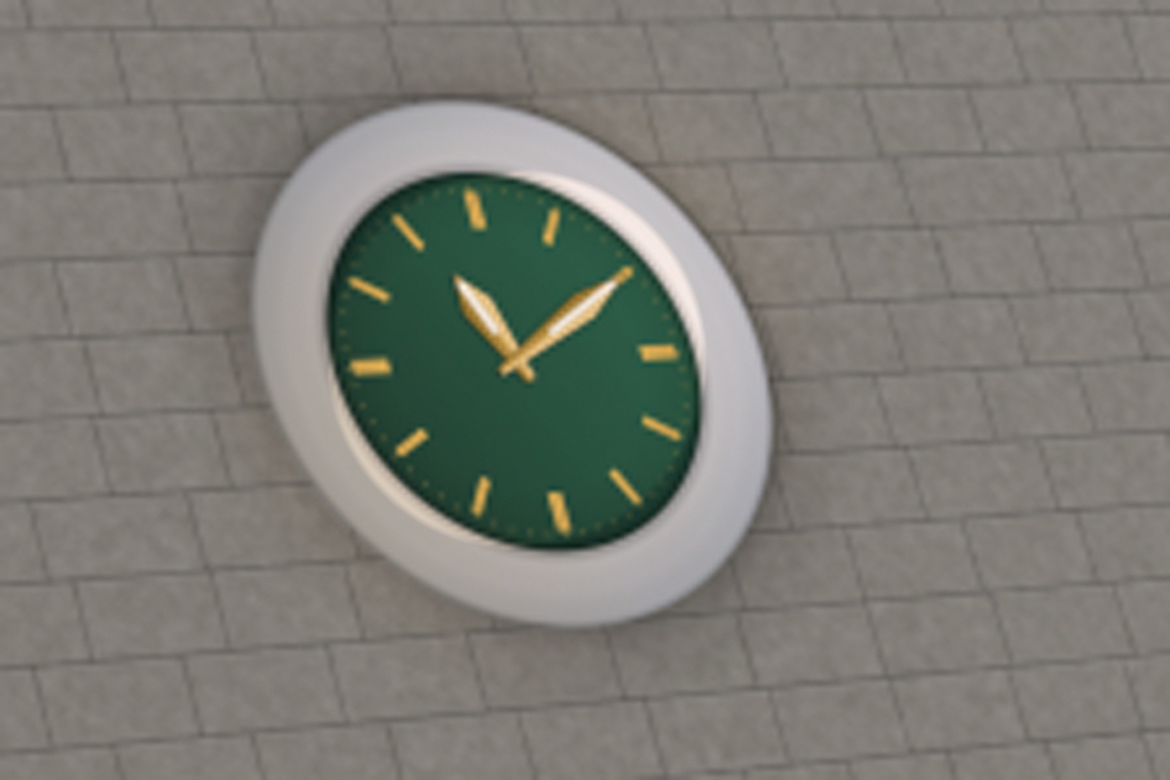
11:10
